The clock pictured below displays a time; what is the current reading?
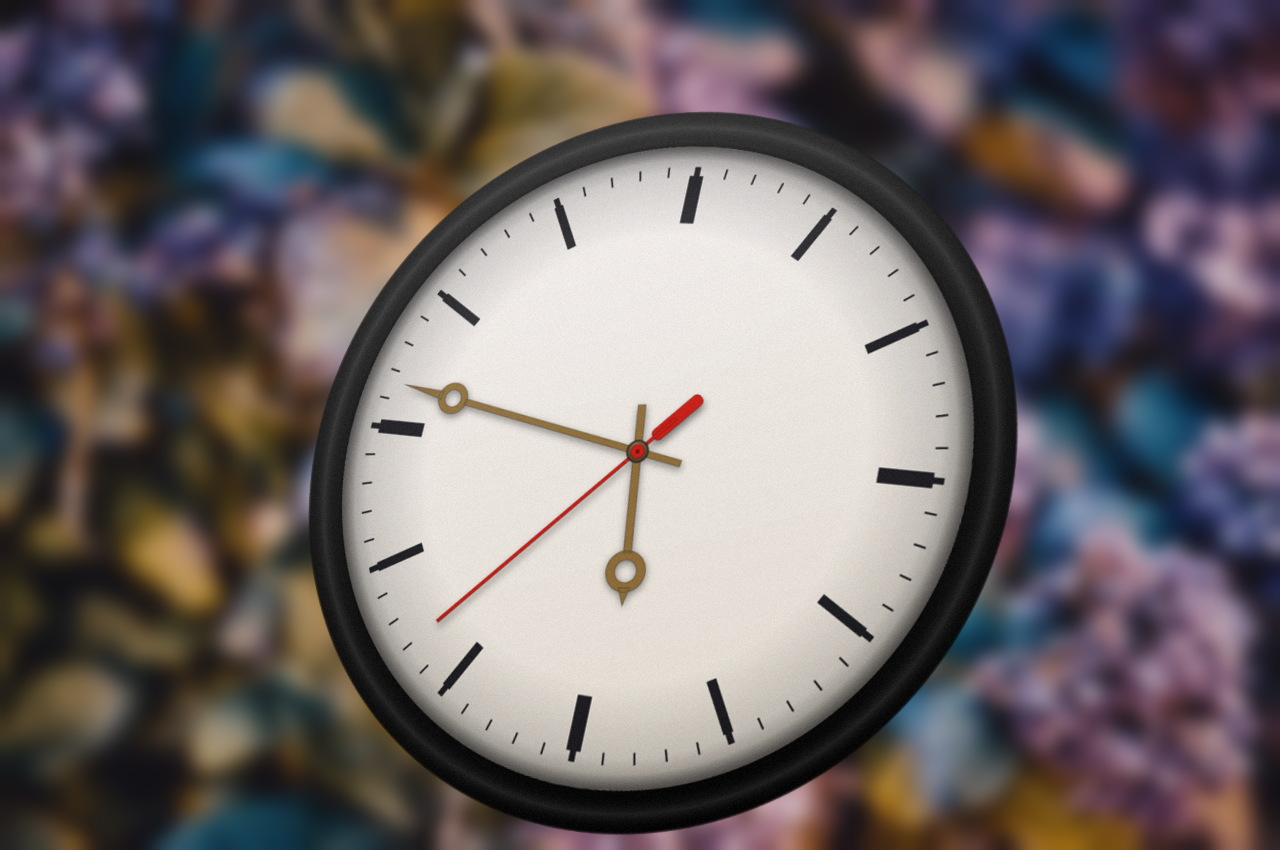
5:46:37
